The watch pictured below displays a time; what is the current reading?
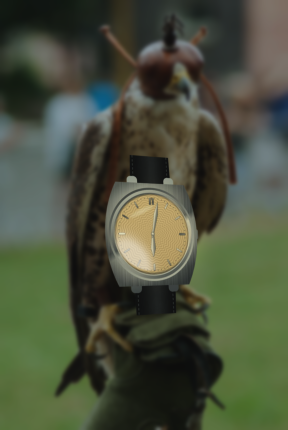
6:02
